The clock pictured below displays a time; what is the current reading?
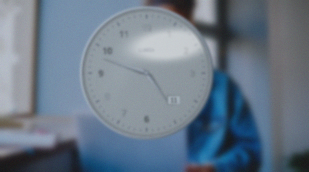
4:48
